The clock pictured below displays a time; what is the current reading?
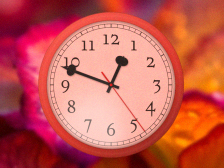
12:48:24
